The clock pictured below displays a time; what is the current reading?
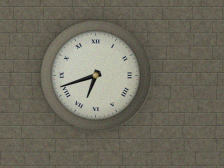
6:42
